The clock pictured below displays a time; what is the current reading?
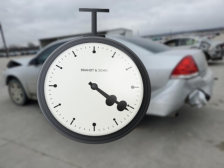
4:21
